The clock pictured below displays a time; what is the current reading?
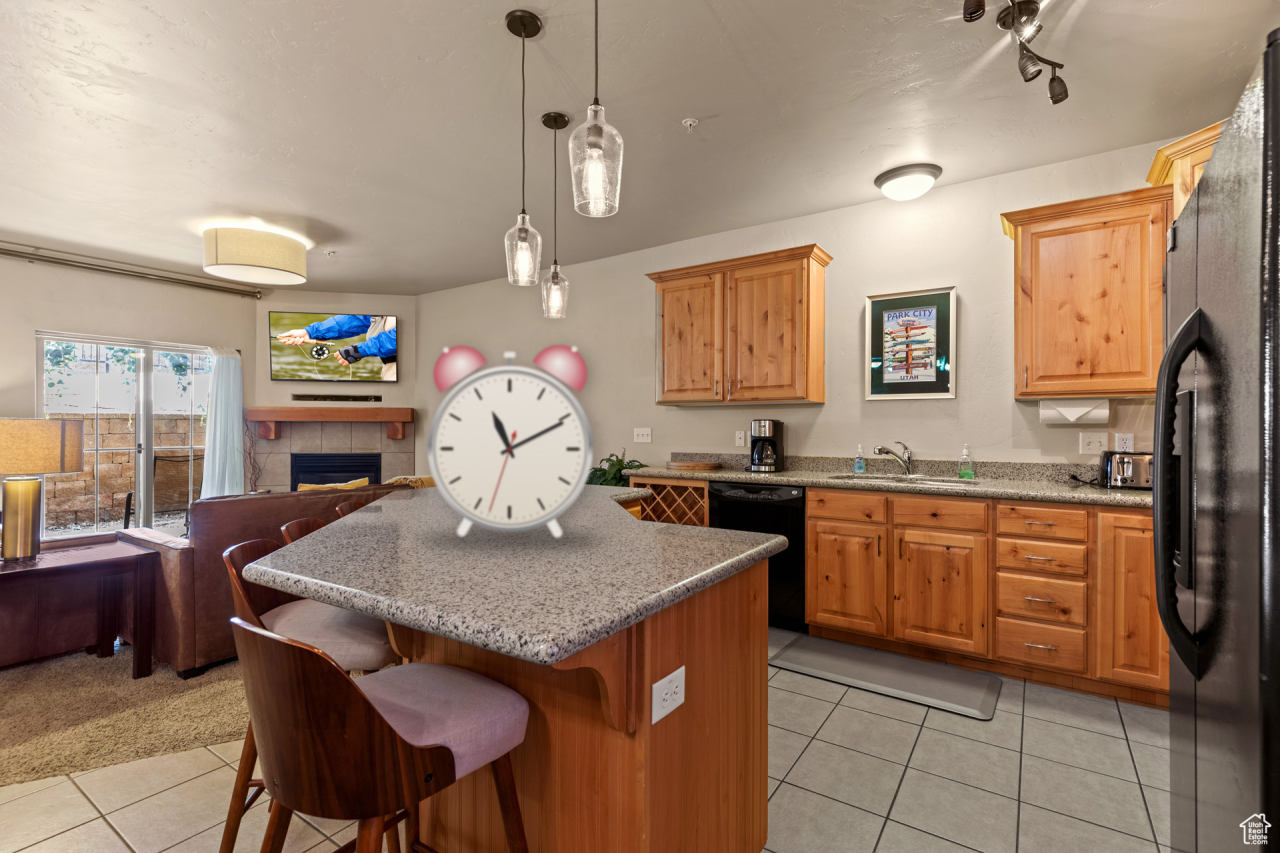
11:10:33
